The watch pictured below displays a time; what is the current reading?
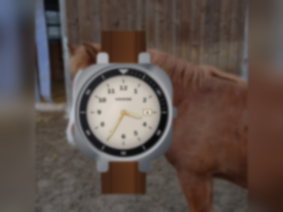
3:35
